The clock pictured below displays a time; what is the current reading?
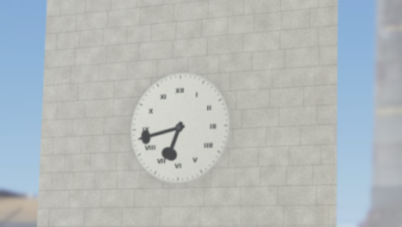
6:43
